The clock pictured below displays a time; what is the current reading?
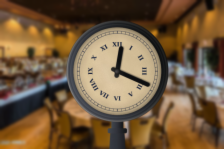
12:19
